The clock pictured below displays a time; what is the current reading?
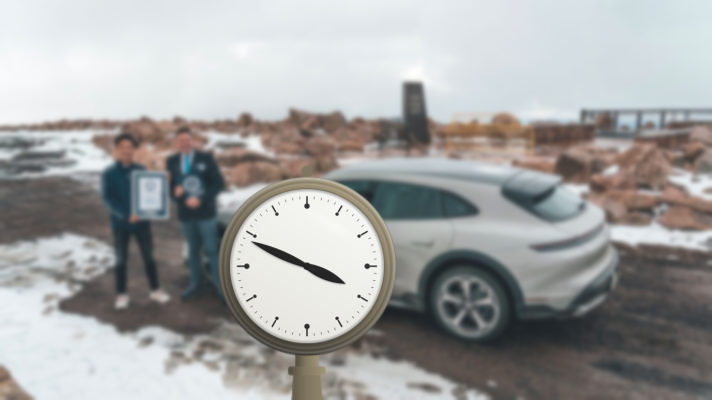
3:49
